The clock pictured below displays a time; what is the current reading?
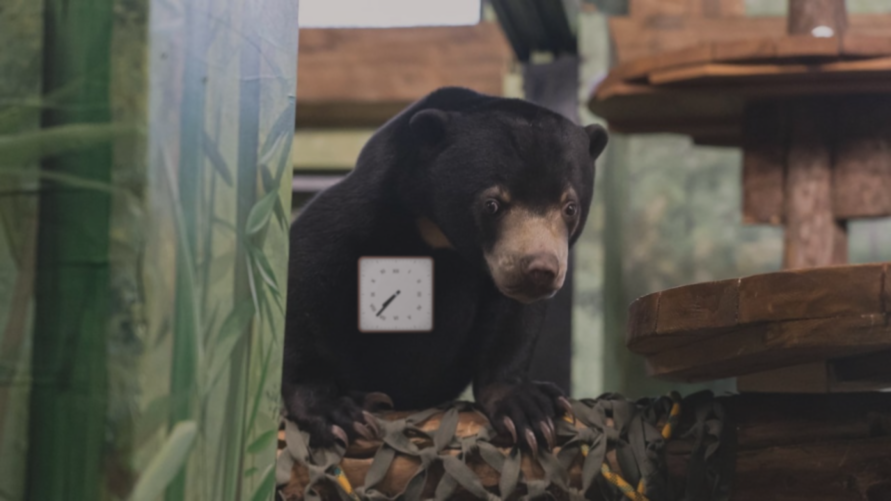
7:37
